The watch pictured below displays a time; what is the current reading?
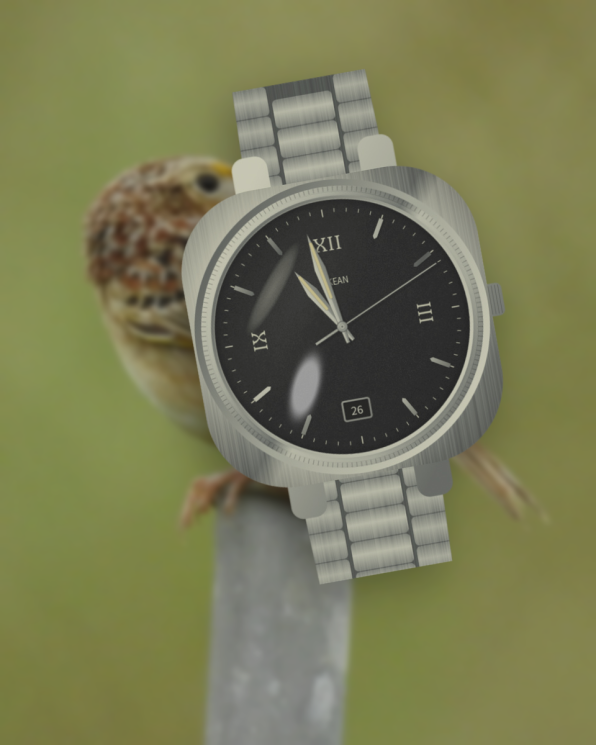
10:58:11
